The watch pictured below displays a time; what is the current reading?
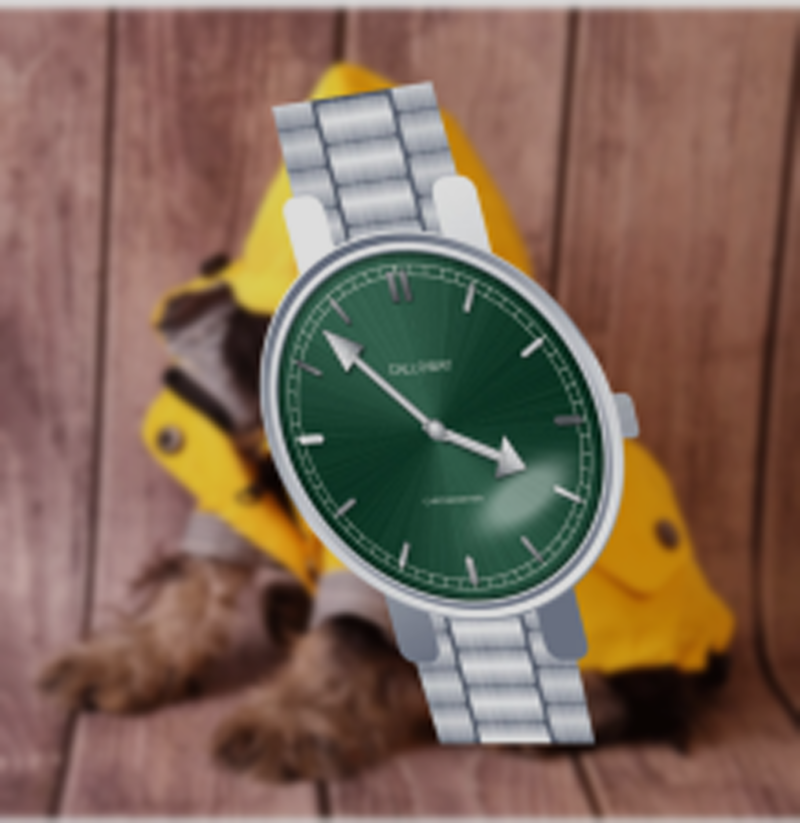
3:53
